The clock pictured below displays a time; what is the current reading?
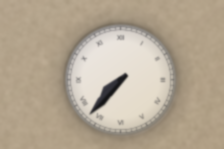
7:37
